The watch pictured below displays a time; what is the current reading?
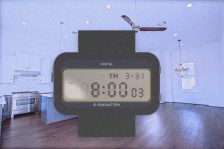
8:00:03
